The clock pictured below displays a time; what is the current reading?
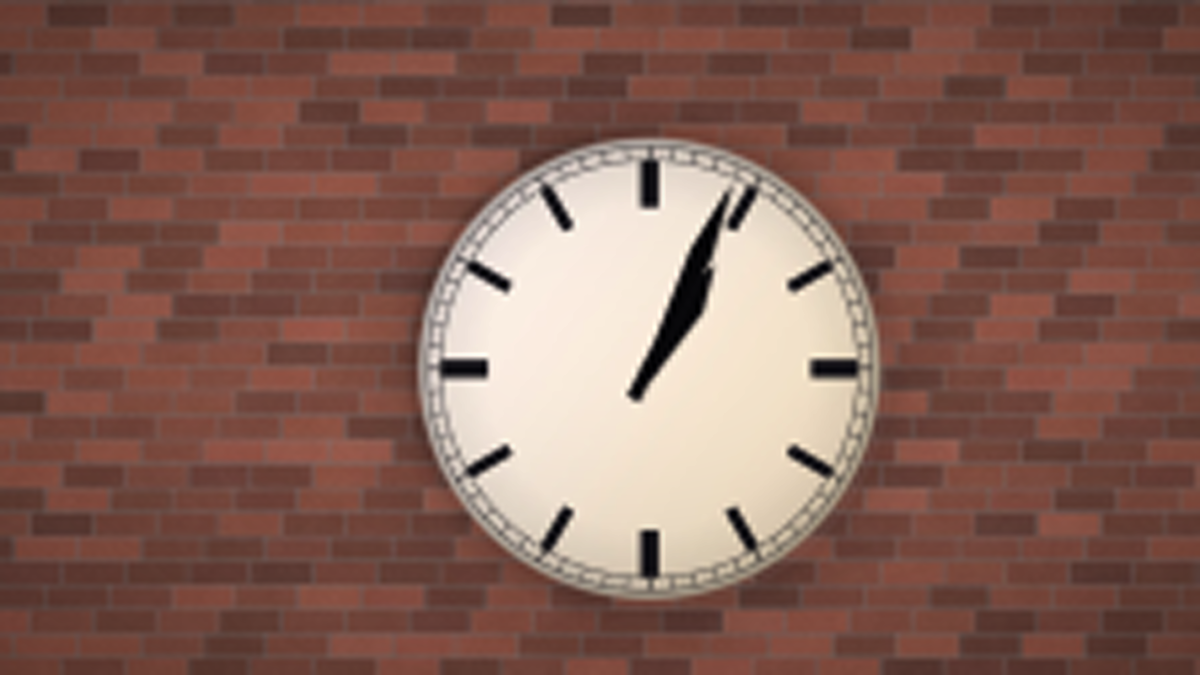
1:04
